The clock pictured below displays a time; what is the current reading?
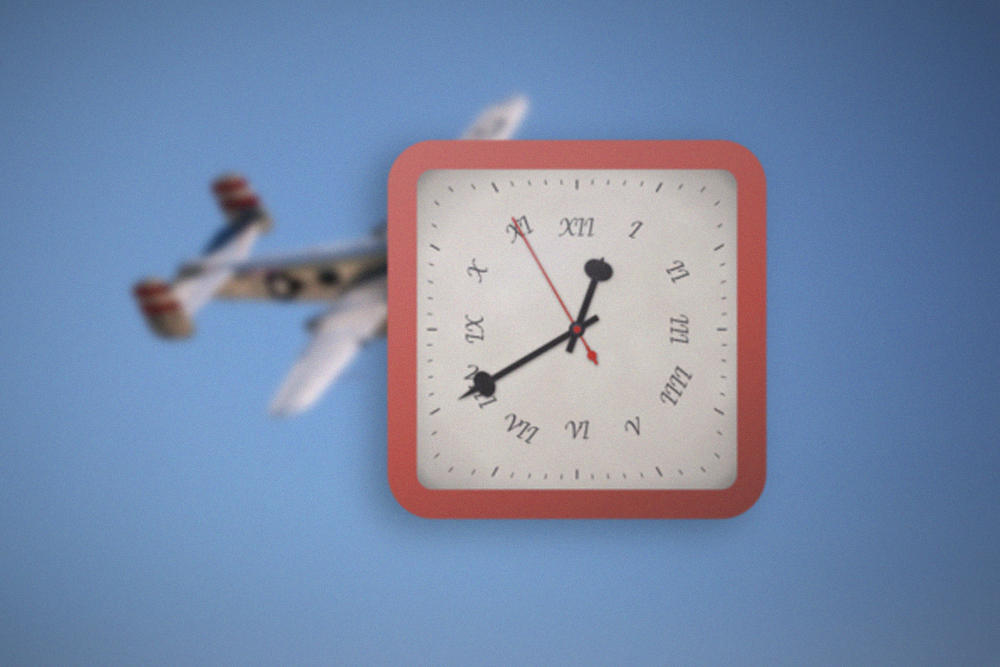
12:39:55
